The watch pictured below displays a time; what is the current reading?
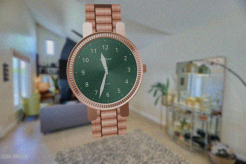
11:33
